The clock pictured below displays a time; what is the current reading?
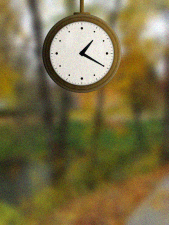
1:20
